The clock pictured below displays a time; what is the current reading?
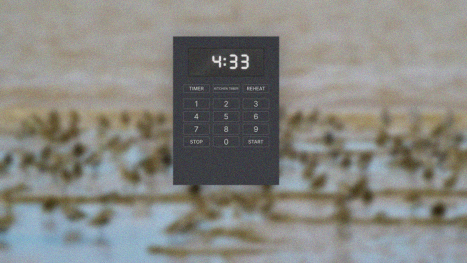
4:33
